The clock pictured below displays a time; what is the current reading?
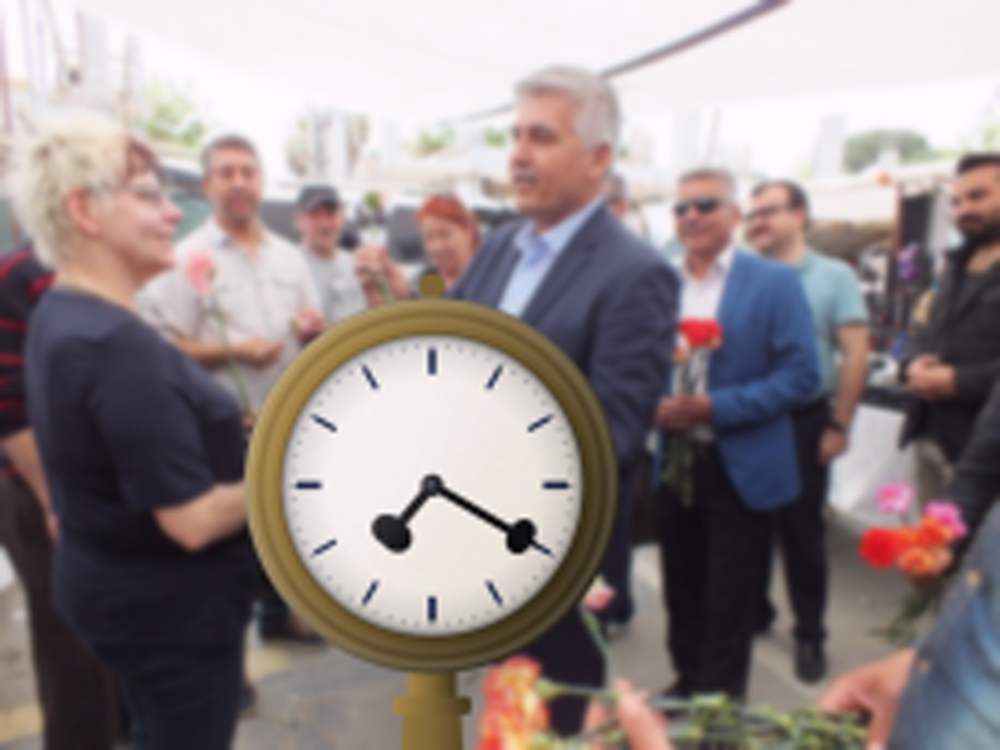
7:20
